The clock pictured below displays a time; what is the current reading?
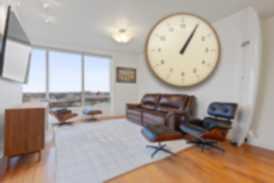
1:05
